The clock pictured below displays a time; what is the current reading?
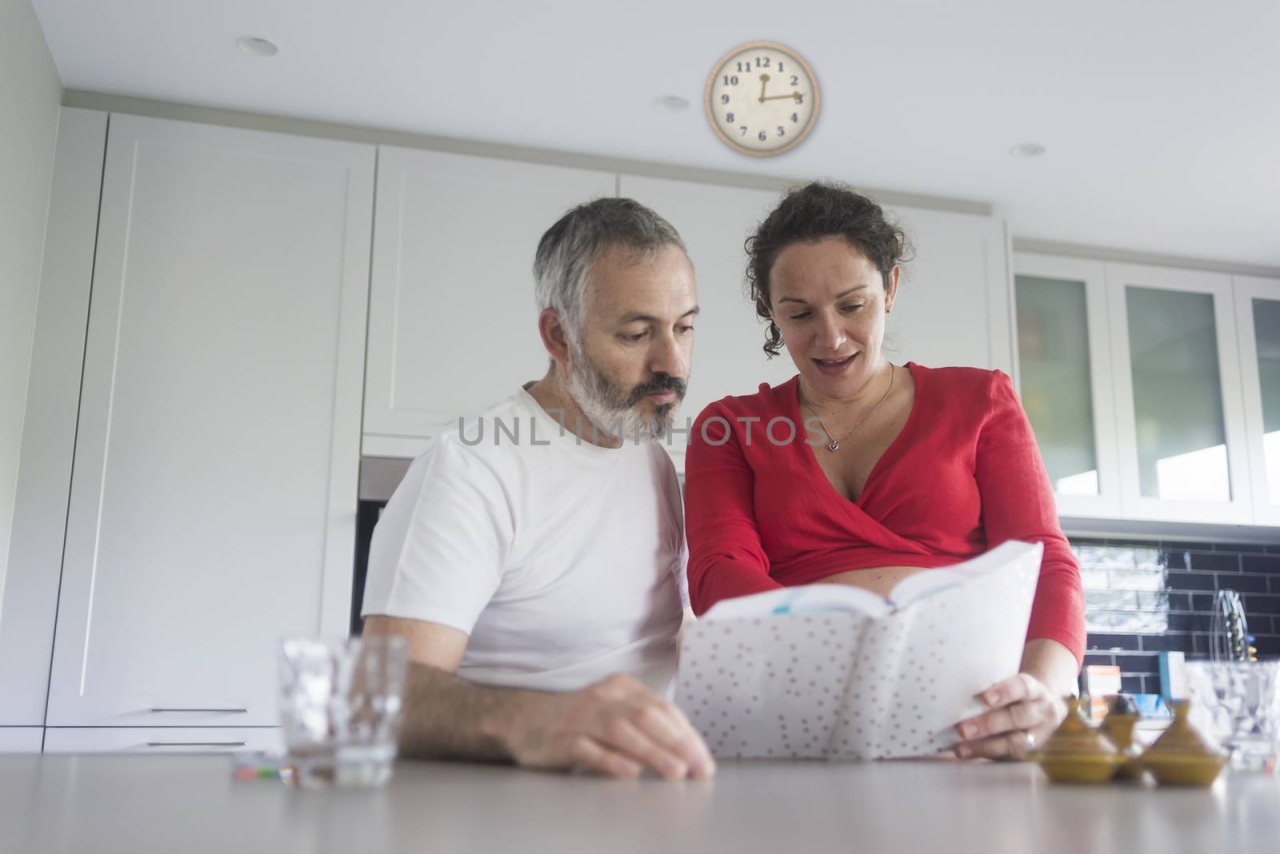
12:14
